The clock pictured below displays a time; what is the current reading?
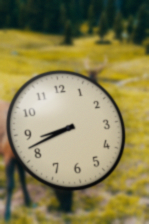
8:42
